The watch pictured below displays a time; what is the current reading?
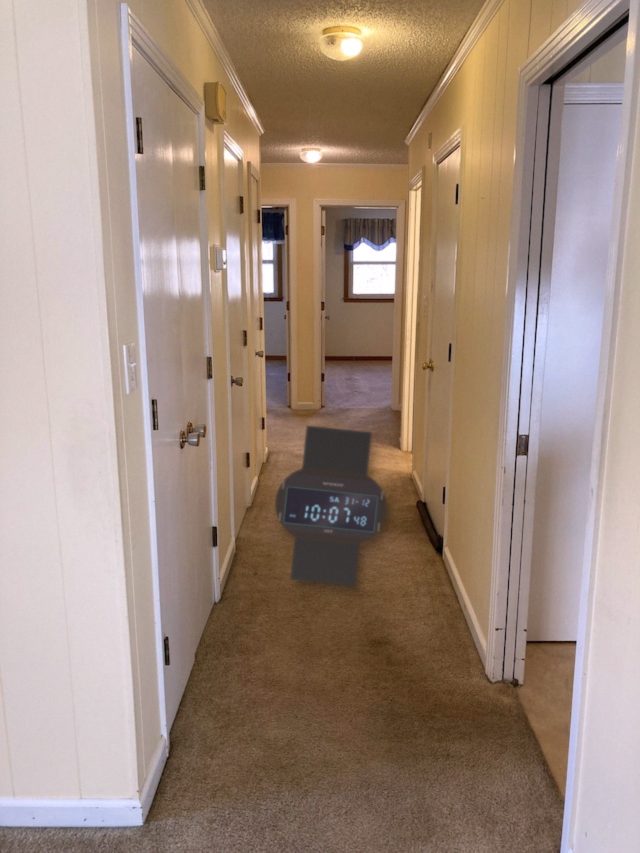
10:07:48
